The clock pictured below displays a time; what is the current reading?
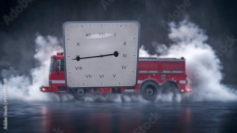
2:44
